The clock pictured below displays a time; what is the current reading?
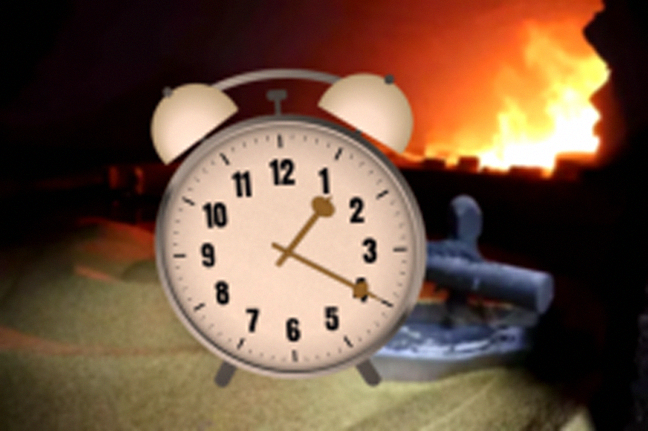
1:20
